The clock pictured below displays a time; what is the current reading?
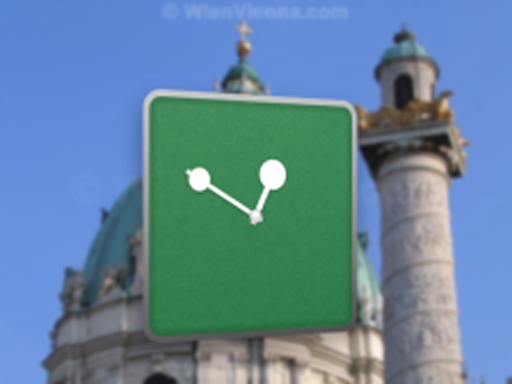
12:50
